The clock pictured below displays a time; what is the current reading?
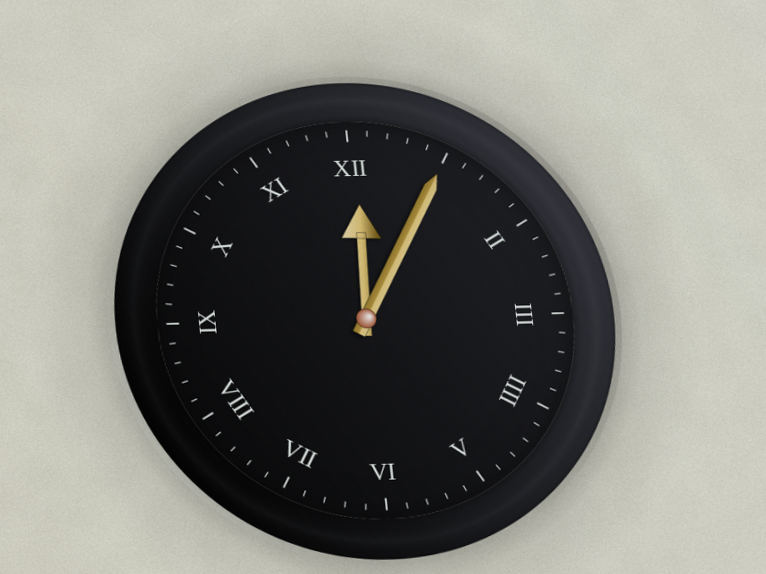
12:05
